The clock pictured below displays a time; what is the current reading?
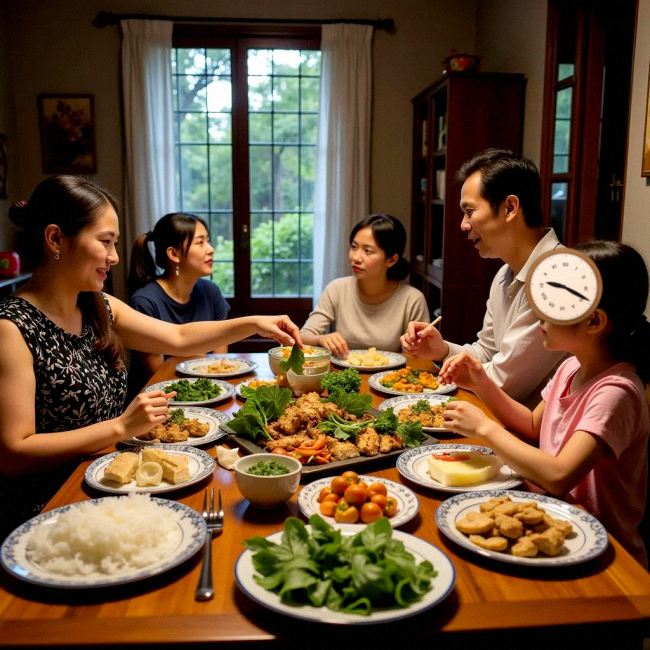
9:19
